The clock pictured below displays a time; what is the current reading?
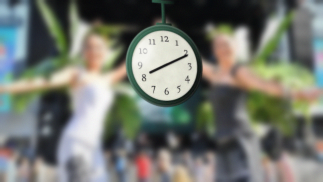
8:11
